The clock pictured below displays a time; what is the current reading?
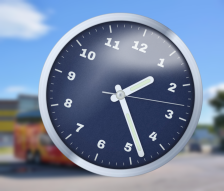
1:23:13
